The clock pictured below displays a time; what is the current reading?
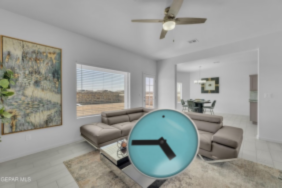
4:45
